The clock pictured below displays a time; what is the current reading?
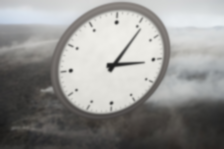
3:06
